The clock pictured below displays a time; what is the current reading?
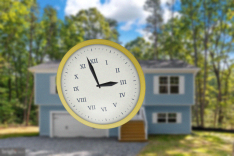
2:58
